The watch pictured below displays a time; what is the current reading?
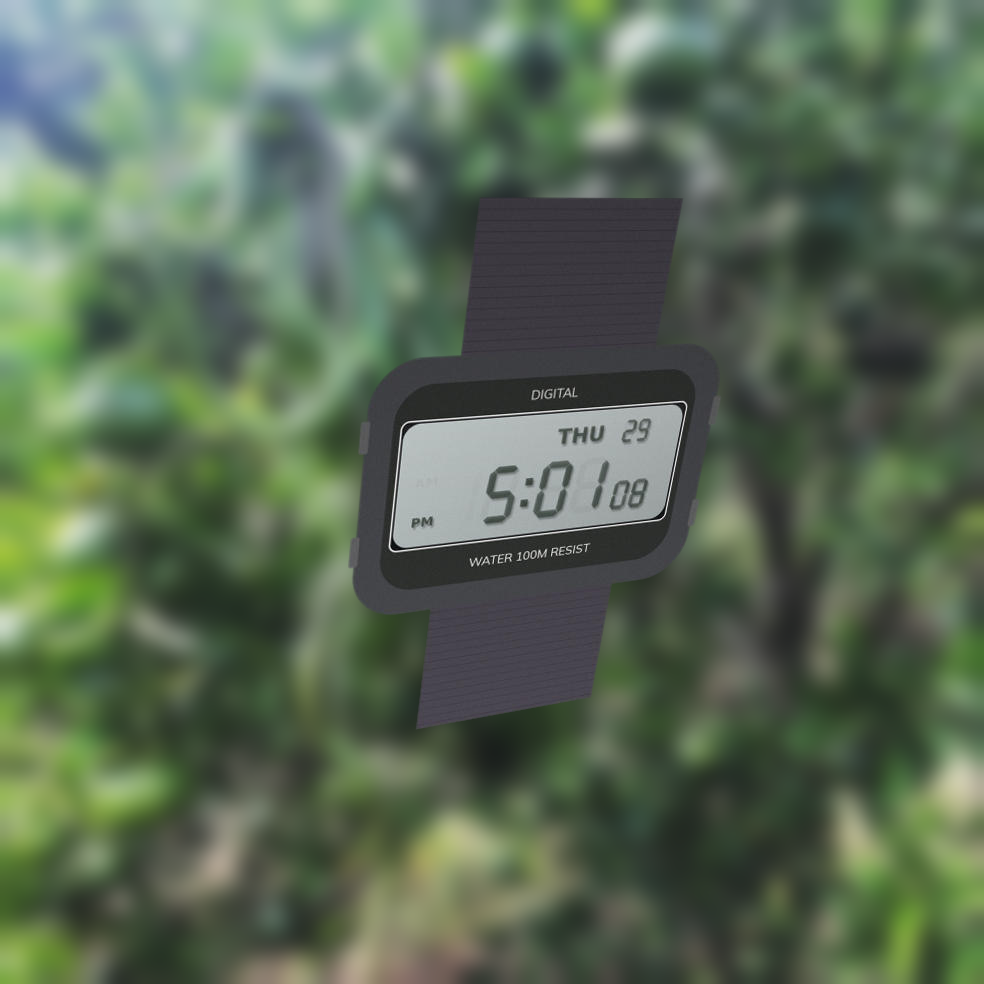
5:01:08
